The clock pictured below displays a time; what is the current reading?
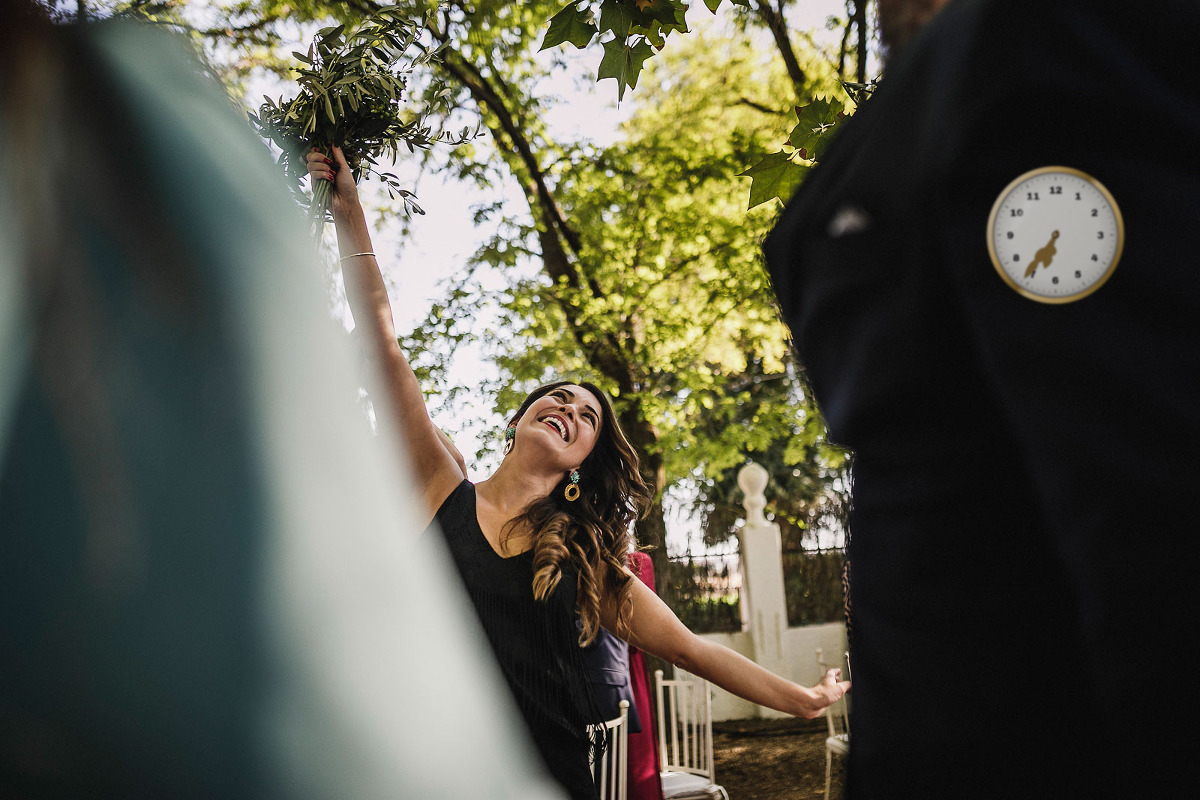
6:36
